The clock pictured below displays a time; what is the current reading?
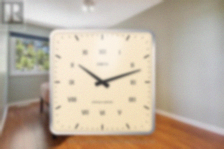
10:12
